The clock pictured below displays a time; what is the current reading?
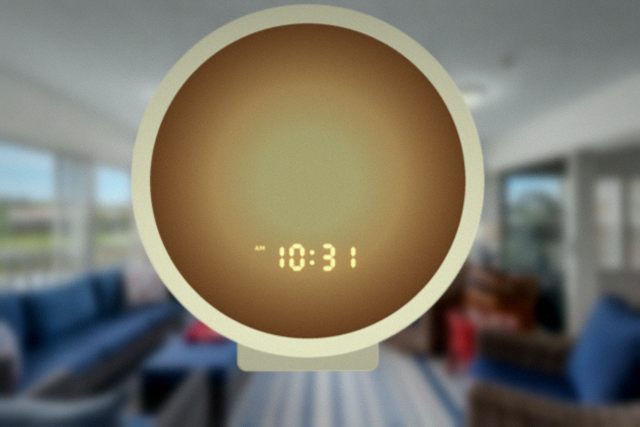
10:31
